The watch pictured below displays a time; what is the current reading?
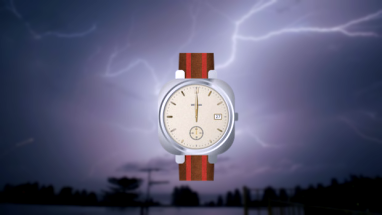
12:00
